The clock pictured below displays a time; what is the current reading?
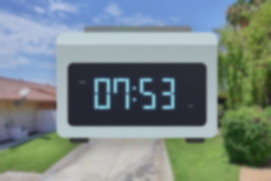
7:53
